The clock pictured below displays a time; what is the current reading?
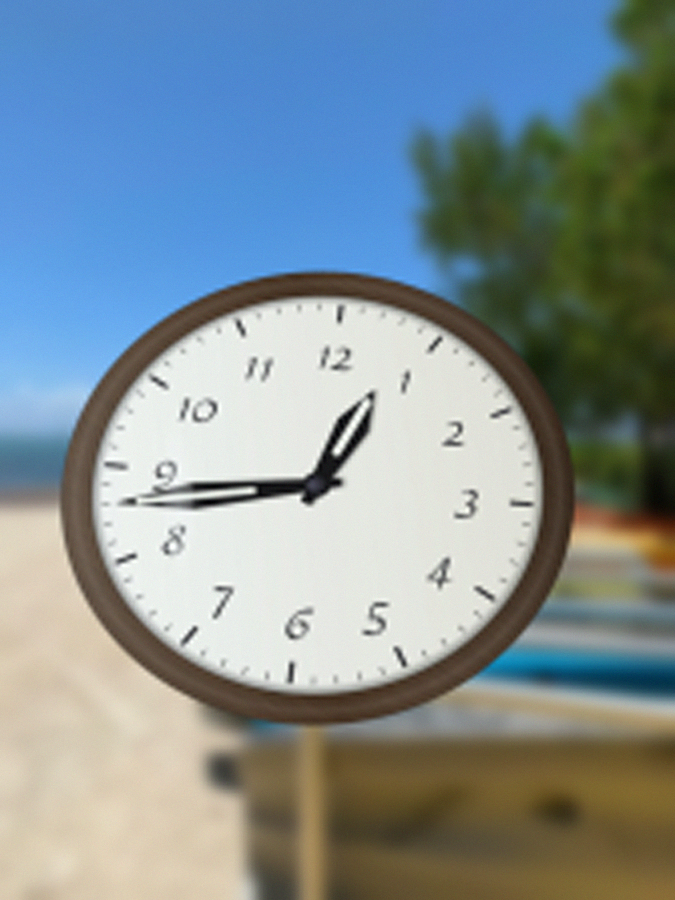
12:43
